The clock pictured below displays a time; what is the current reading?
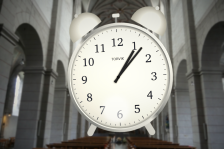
1:07
